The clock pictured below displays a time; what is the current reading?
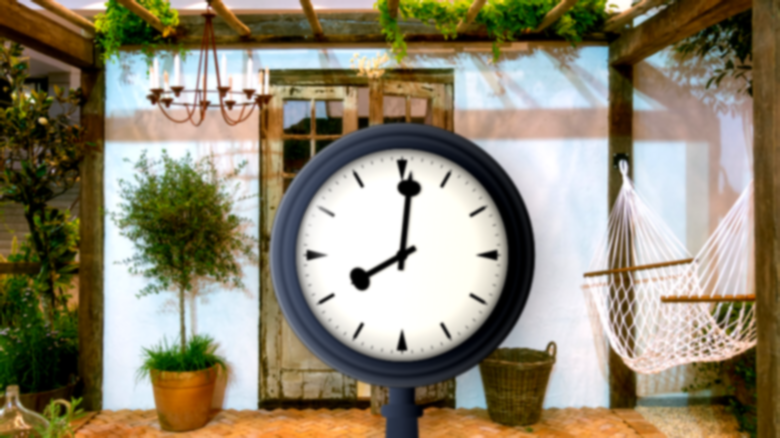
8:01
